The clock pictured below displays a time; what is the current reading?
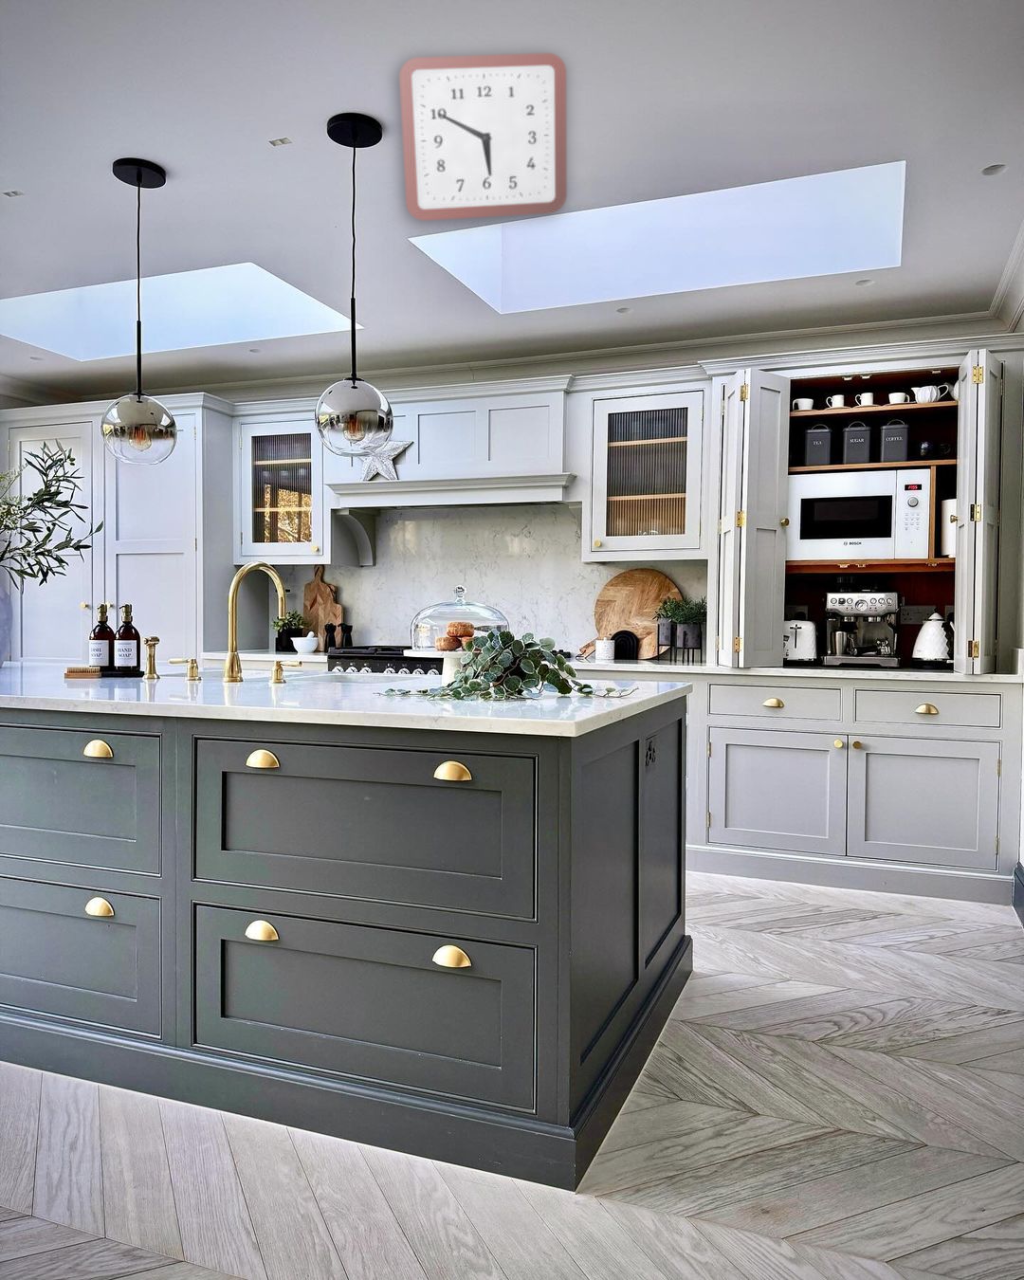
5:50
